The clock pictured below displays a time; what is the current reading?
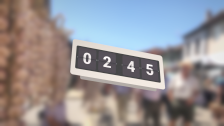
2:45
